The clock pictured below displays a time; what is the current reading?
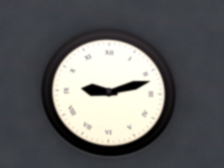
9:12
